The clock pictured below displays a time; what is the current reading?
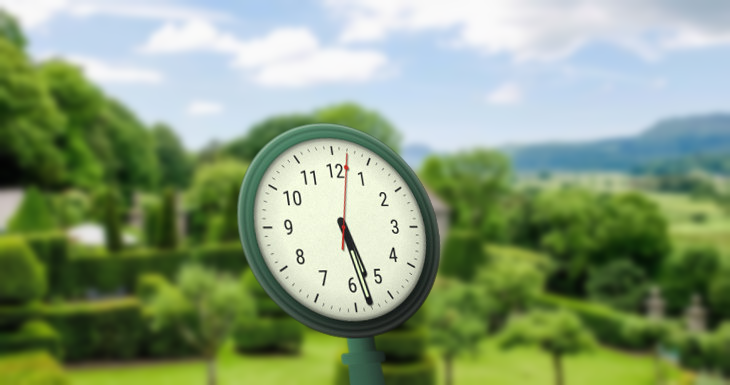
5:28:02
